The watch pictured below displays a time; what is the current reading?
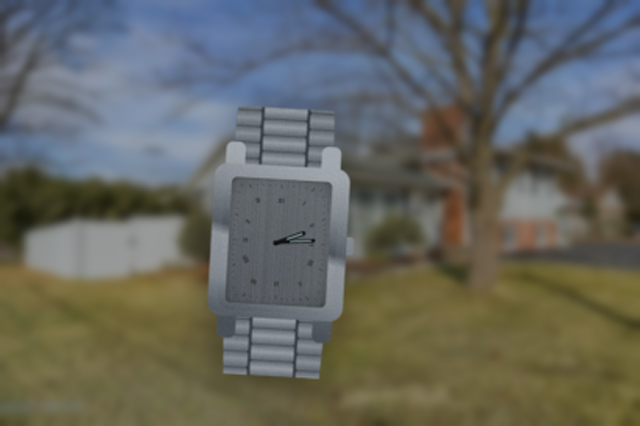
2:14
